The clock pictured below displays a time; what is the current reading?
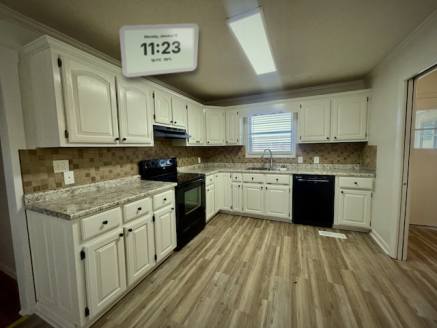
11:23
